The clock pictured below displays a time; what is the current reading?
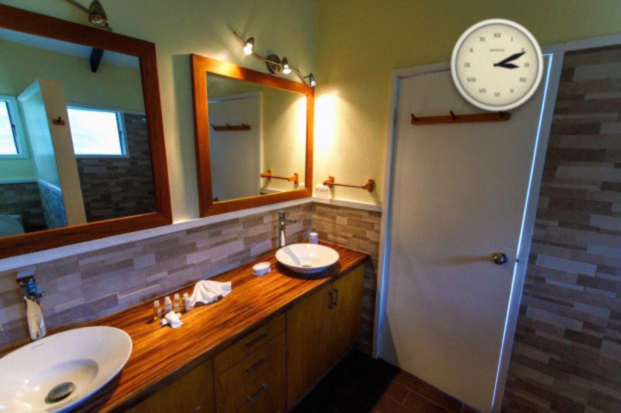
3:11
